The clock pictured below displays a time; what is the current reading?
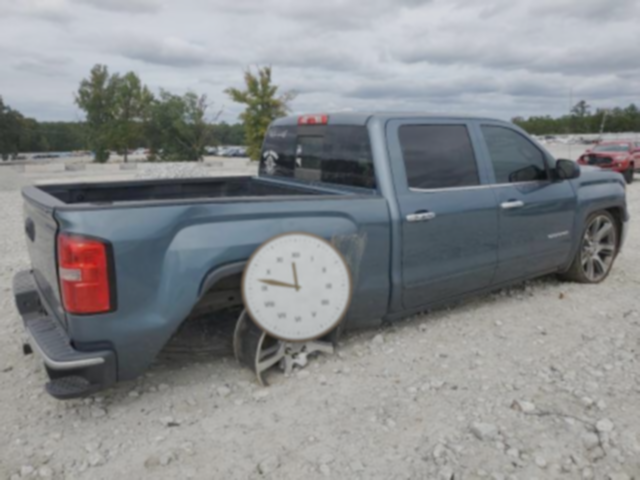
11:47
